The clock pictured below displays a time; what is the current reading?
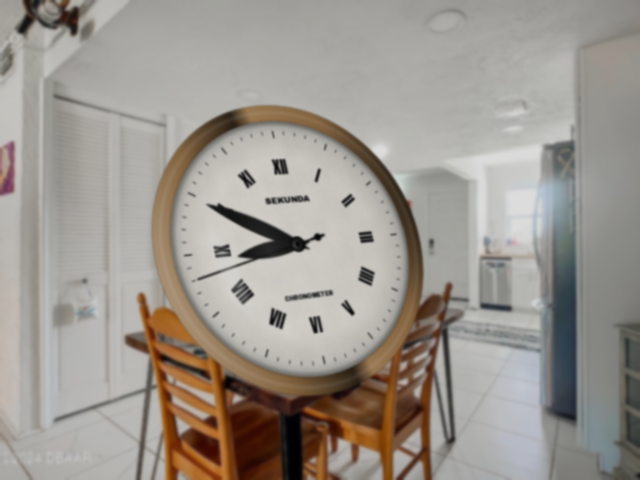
8:49:43
